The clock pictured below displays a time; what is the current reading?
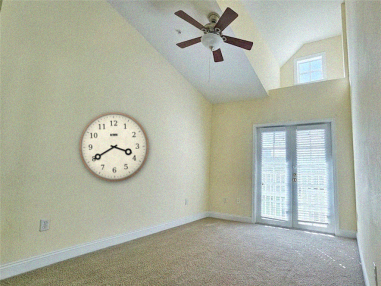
3:40
